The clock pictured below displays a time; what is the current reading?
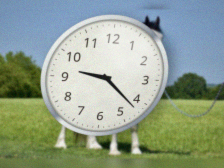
9:22
